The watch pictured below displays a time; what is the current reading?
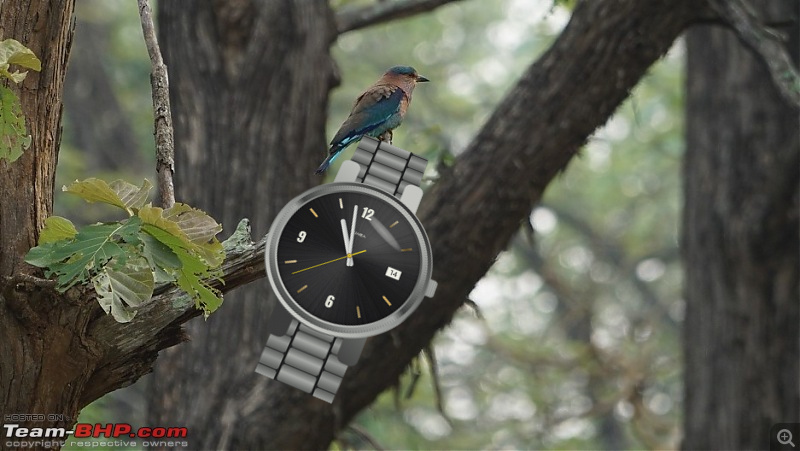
10:57:38
